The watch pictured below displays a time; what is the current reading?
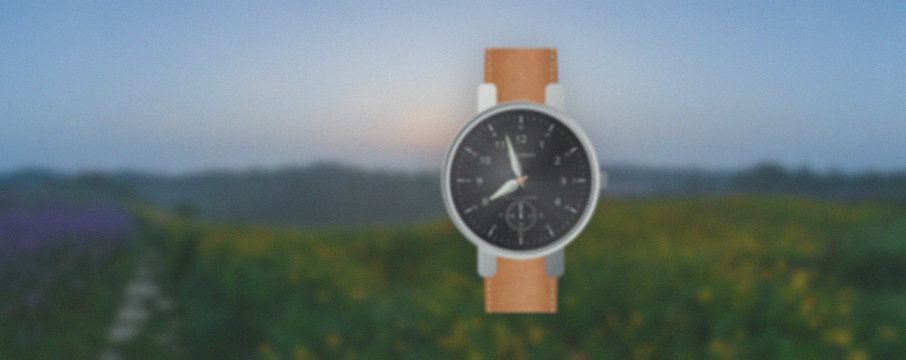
7:57
